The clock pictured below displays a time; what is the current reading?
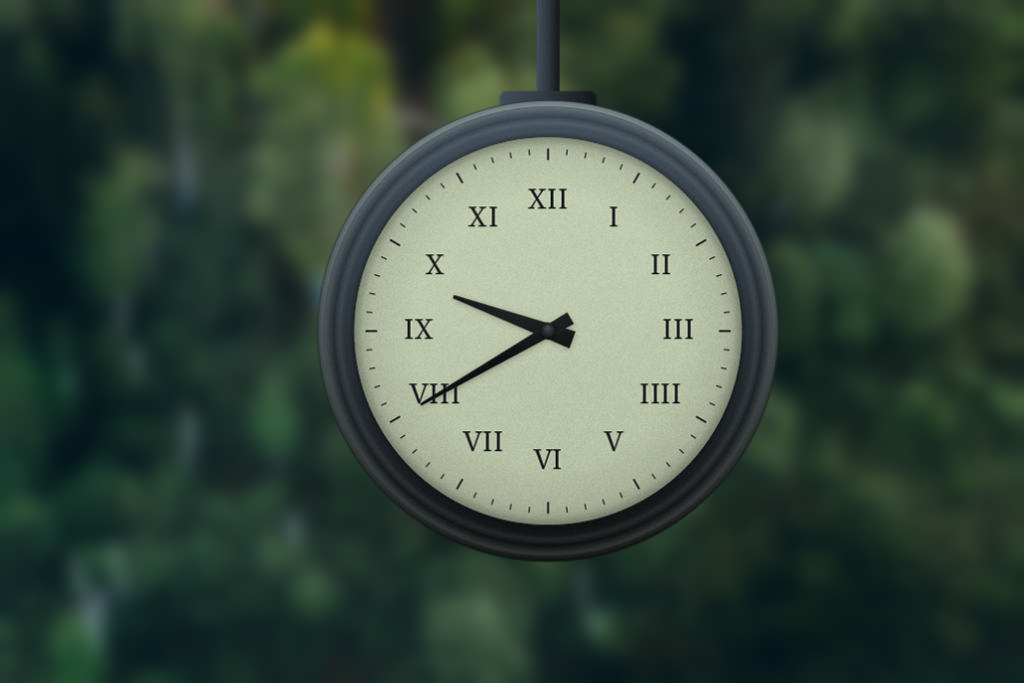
9:40
